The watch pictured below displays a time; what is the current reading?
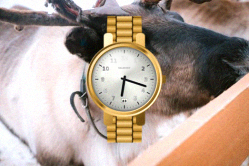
6:18
